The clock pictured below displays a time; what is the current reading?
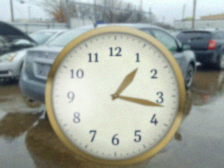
1:17
